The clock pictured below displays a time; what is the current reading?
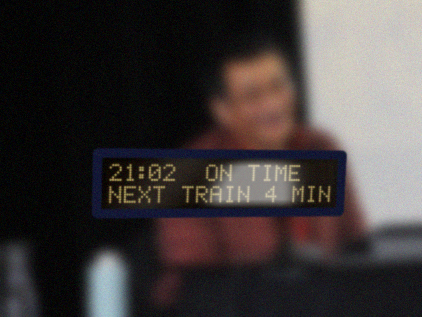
21:02
